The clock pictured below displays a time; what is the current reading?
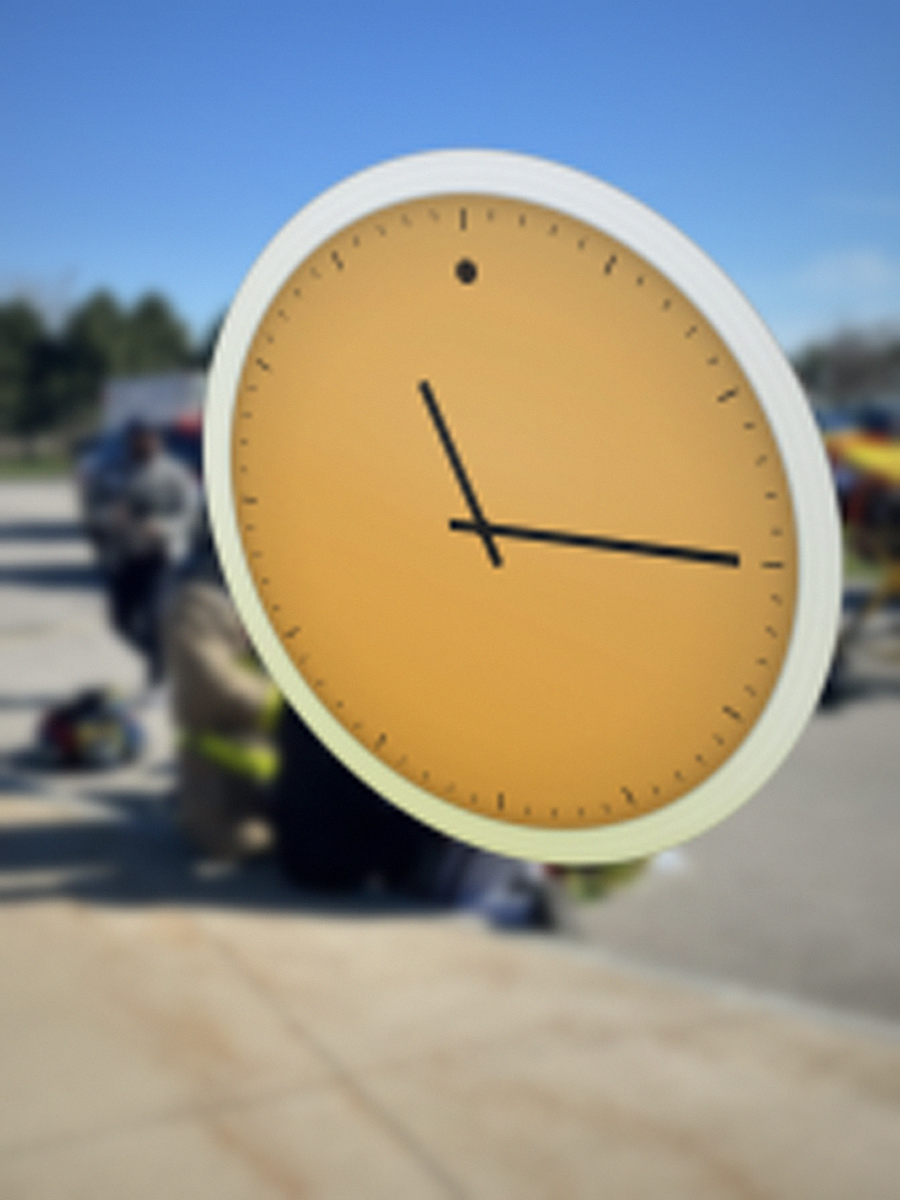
11:15
